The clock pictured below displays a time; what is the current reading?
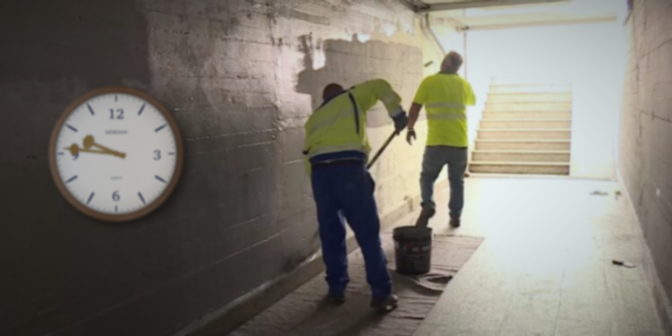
9:46
